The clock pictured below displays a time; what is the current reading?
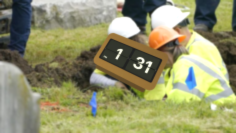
1:31
